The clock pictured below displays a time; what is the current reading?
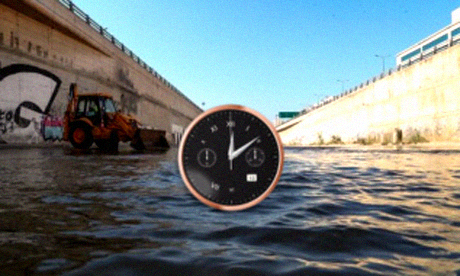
12:09
